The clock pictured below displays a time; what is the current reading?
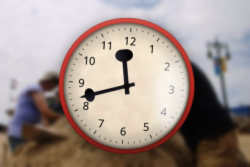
11:42
